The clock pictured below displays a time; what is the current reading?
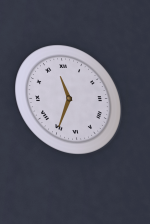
11:35
